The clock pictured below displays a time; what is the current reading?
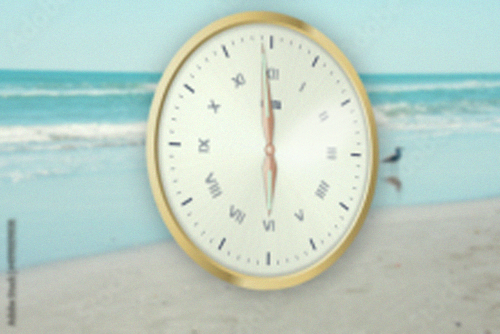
5:59
